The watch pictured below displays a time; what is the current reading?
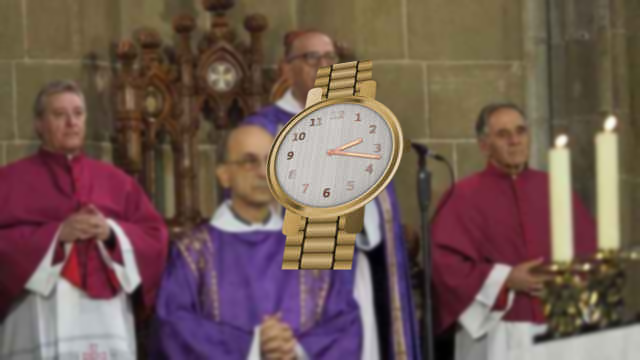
2:17
